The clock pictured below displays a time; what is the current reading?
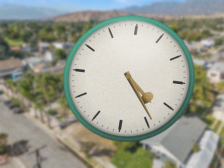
4:24
